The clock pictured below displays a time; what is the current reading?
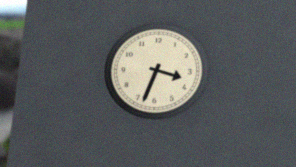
3:33
